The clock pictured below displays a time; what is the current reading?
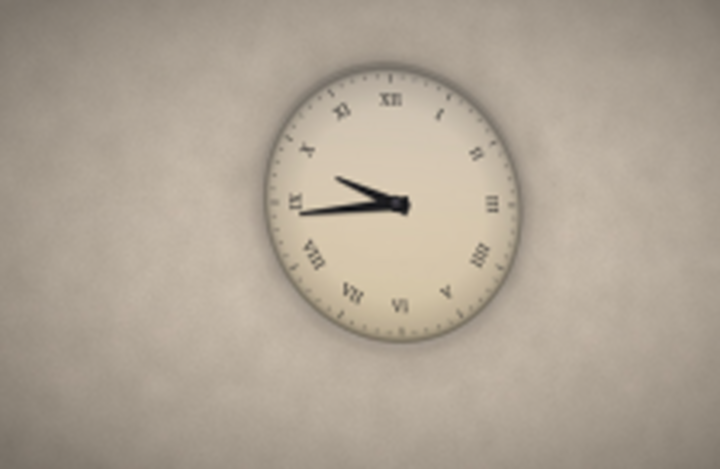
9:44
